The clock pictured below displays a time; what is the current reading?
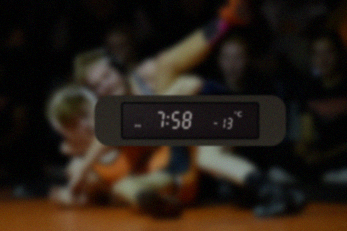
7:58
